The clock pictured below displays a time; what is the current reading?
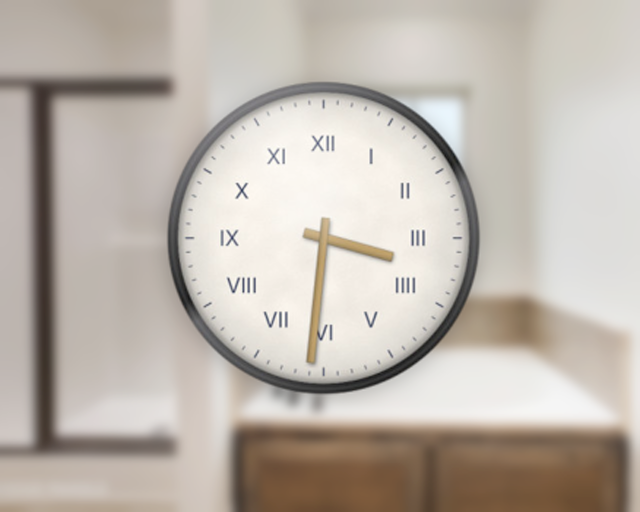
3:31
